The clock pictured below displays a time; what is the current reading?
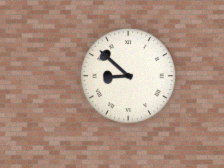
8:52
